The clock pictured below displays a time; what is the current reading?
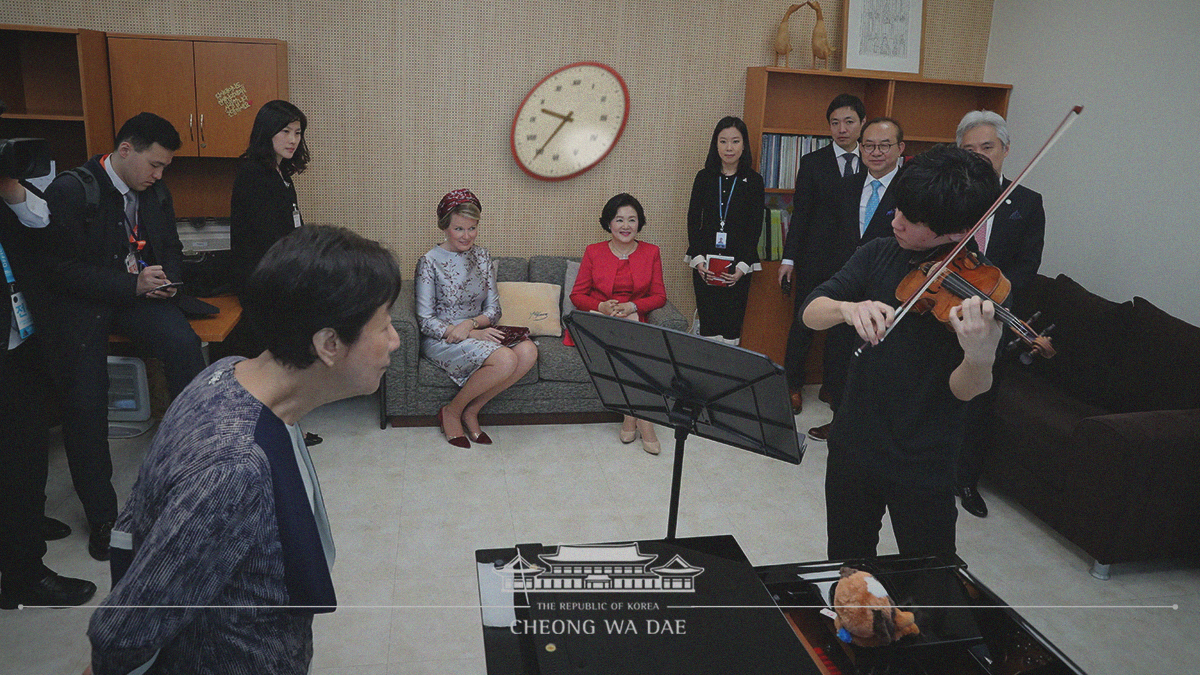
9:35
